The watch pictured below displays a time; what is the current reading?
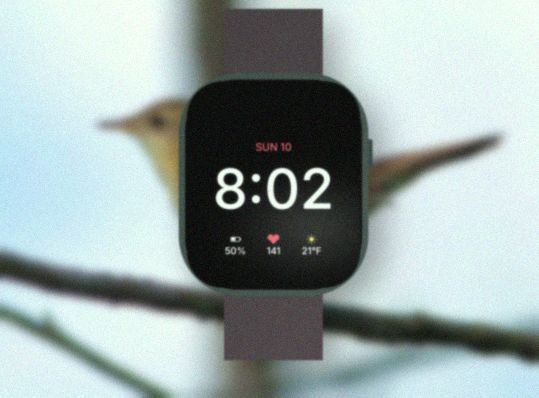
8:02
